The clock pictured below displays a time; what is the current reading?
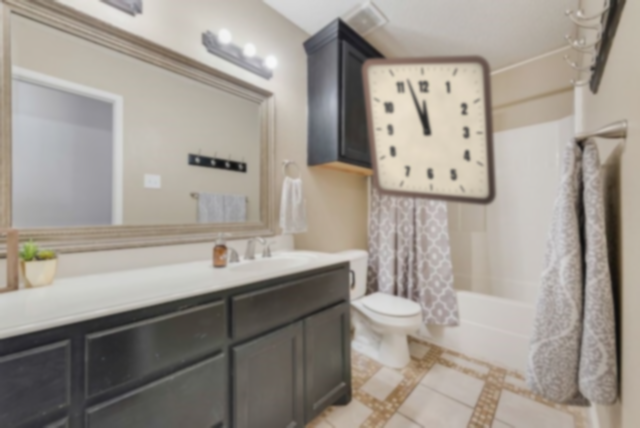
11:57
